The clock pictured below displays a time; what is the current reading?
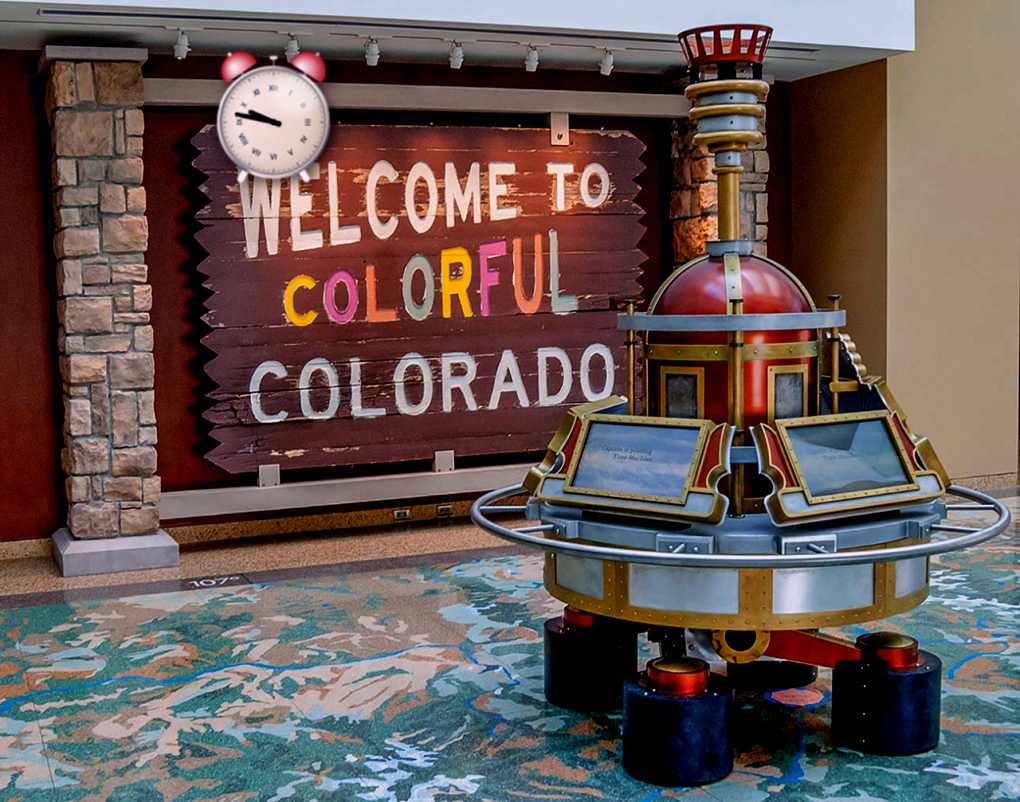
9:47
